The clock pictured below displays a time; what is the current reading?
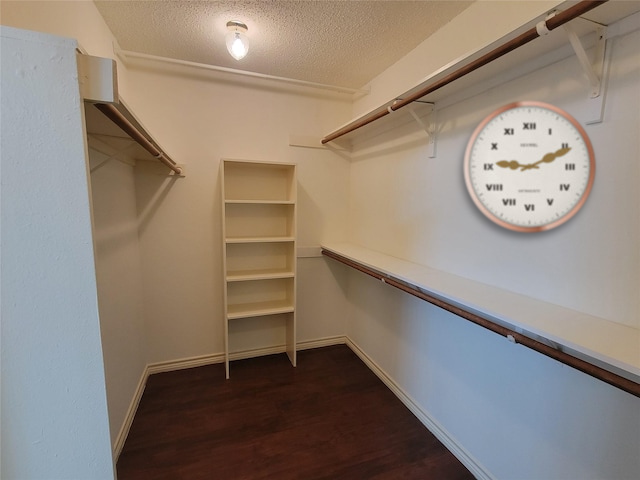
9:11
